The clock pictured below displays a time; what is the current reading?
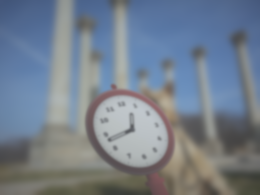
12:43
